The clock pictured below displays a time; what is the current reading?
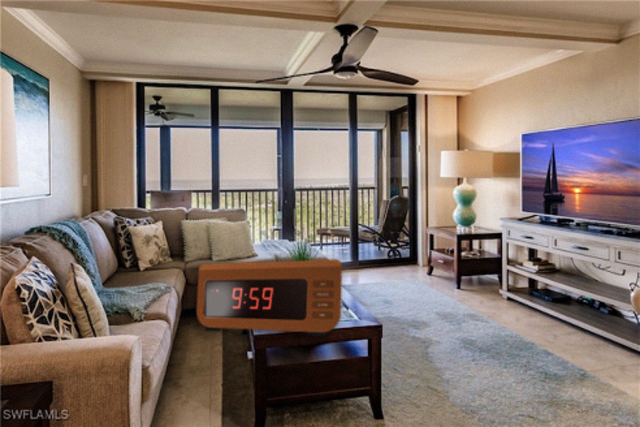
9:59
